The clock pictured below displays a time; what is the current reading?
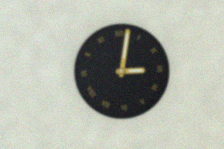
3:02
